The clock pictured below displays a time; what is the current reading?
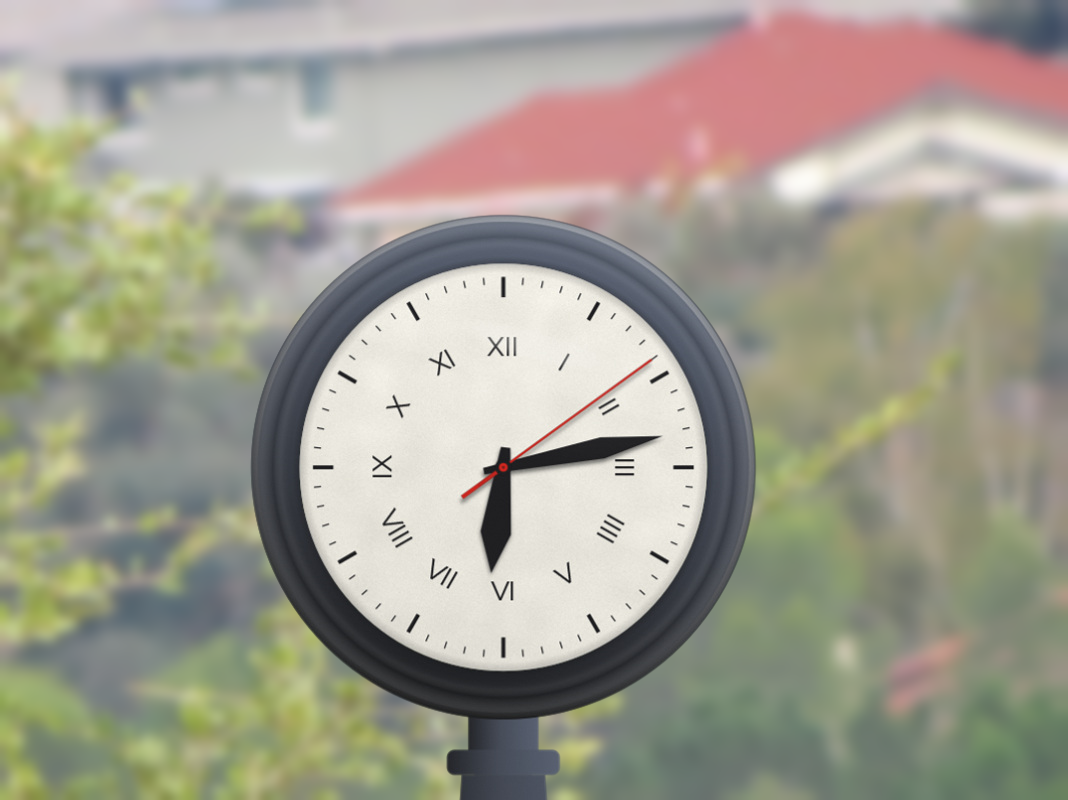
6:13:09
